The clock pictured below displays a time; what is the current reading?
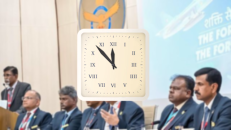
11:53
